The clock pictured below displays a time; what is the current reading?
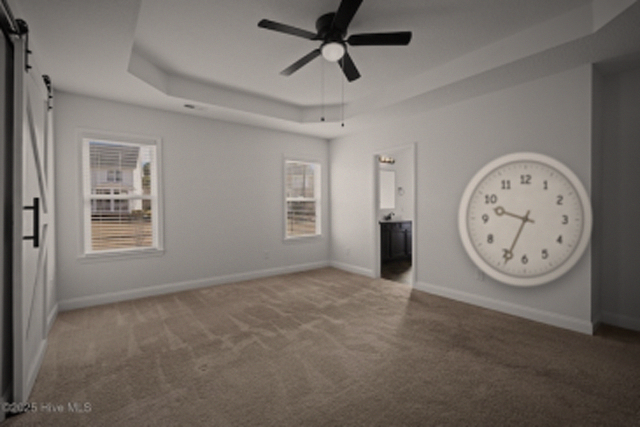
9:34
